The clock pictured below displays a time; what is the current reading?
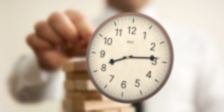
8:14
